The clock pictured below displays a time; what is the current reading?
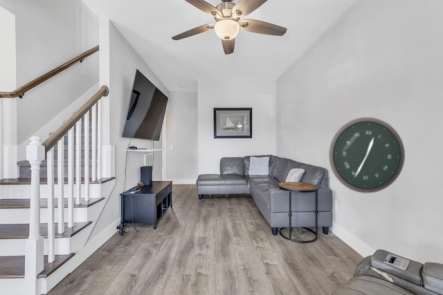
12:34
